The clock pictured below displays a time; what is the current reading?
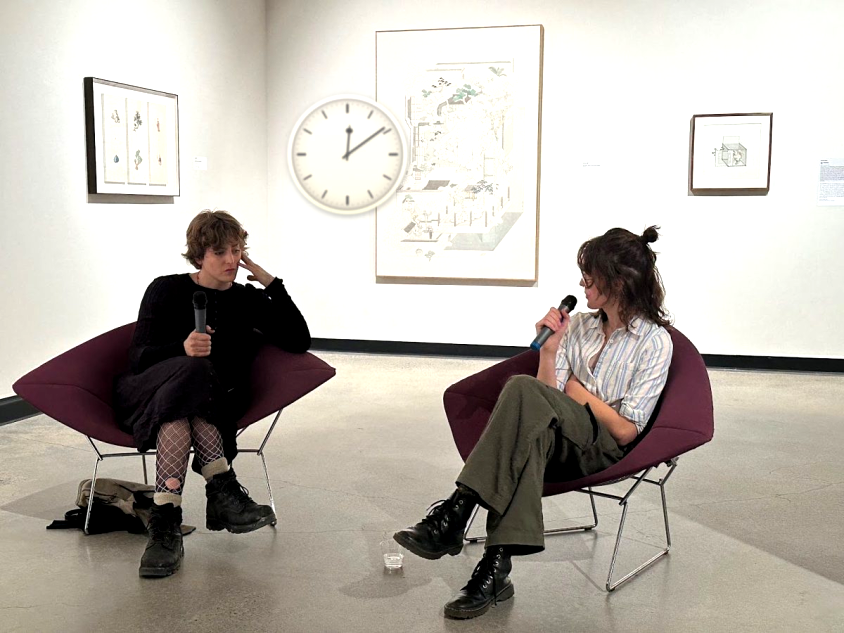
12:09
